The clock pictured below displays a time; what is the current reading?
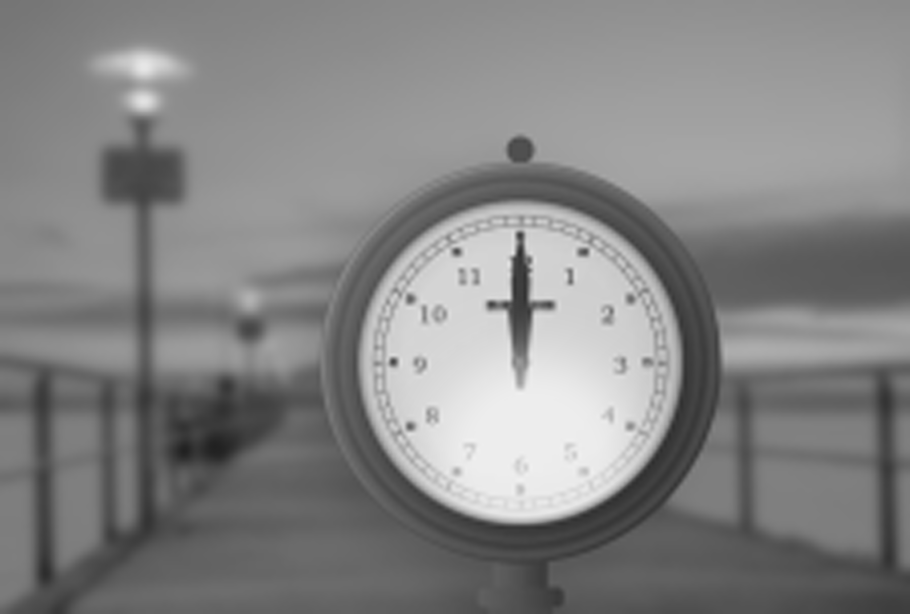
12:00
